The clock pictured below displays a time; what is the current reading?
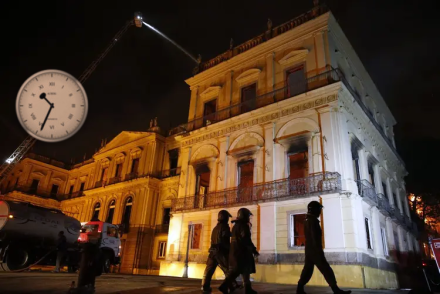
10:34
